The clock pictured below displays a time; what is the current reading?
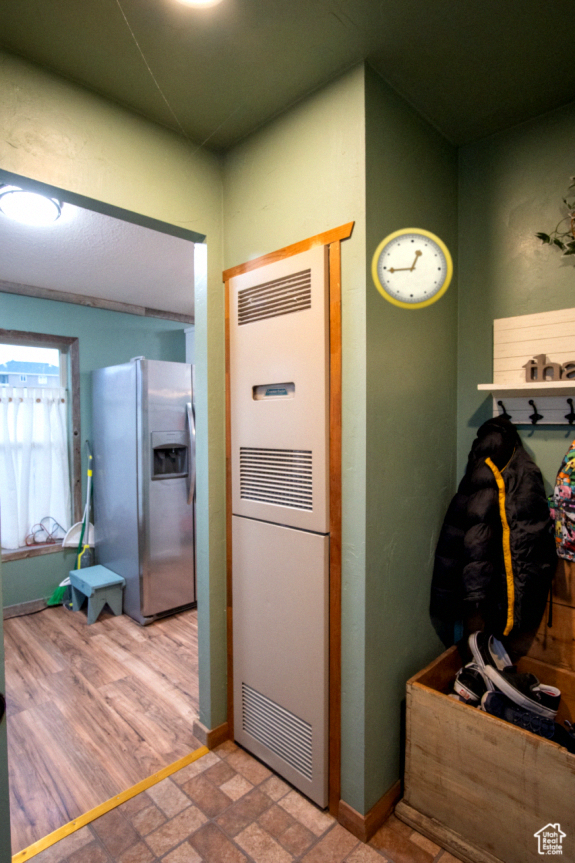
12:44
